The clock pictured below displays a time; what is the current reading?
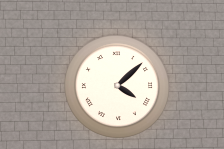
4:08
